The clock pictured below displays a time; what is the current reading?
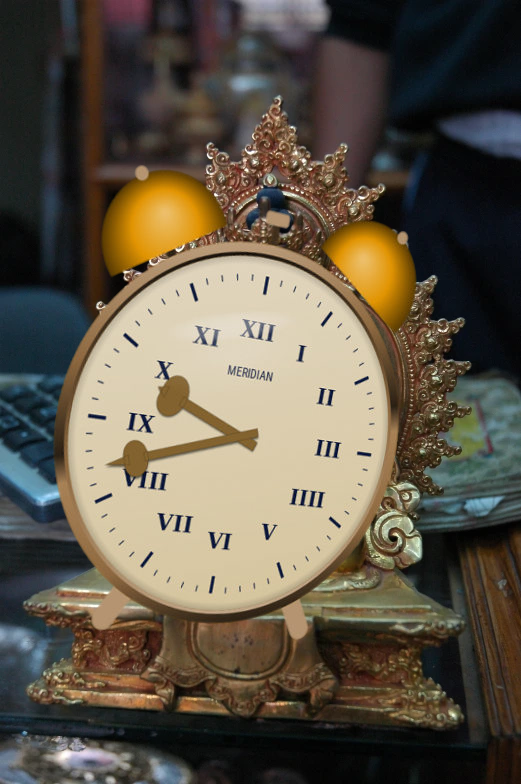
9:42
